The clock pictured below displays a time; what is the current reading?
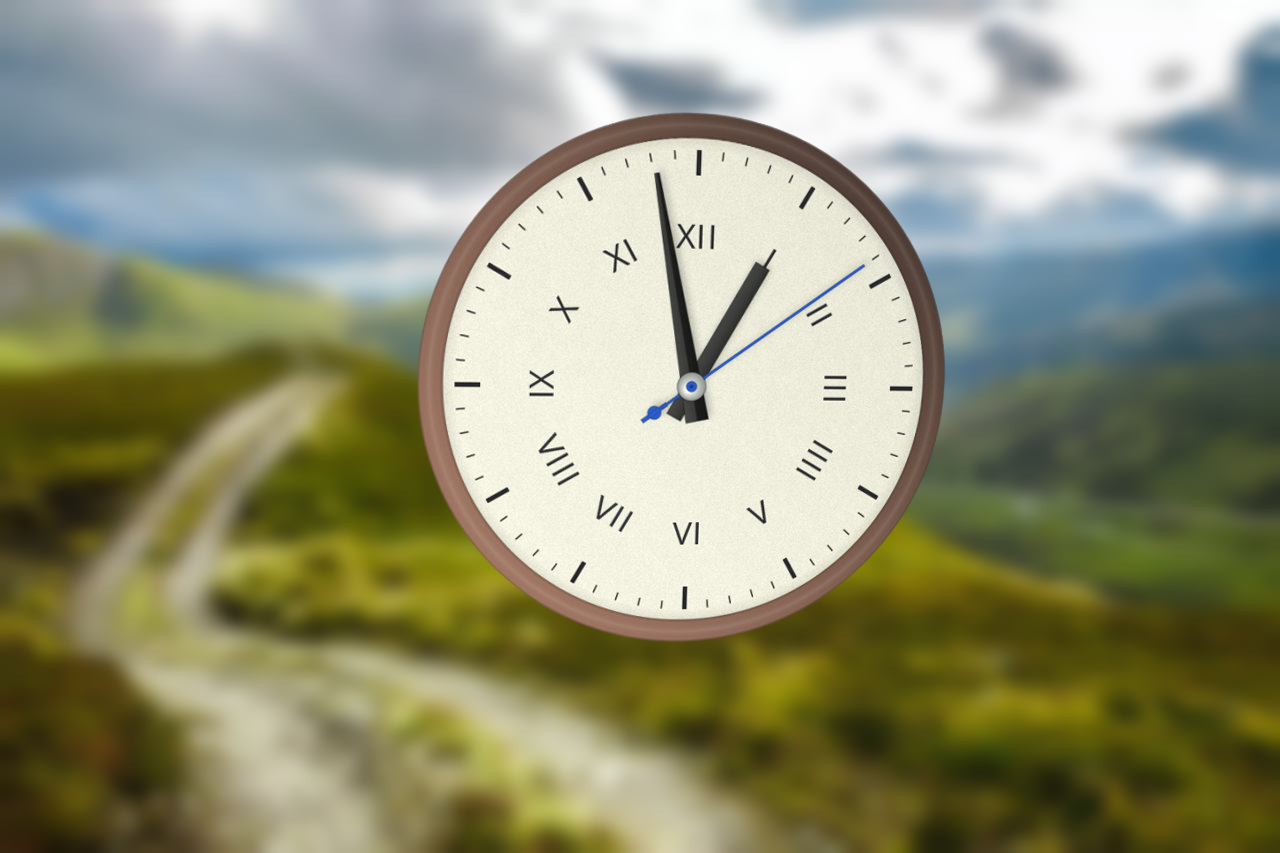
12:58:09
